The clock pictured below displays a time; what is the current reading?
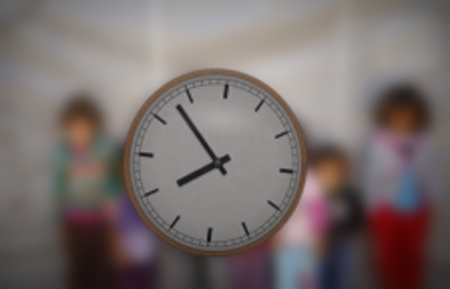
7:53
